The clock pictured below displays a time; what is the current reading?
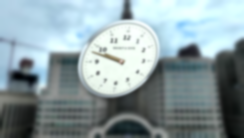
9:48
